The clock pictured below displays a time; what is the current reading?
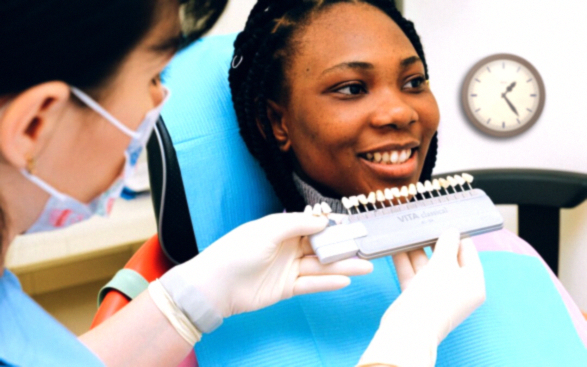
1:24
